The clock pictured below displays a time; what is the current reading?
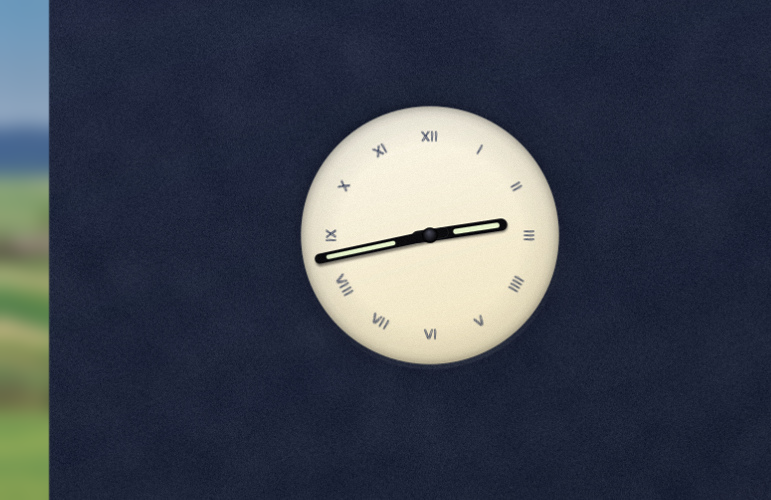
2:43
